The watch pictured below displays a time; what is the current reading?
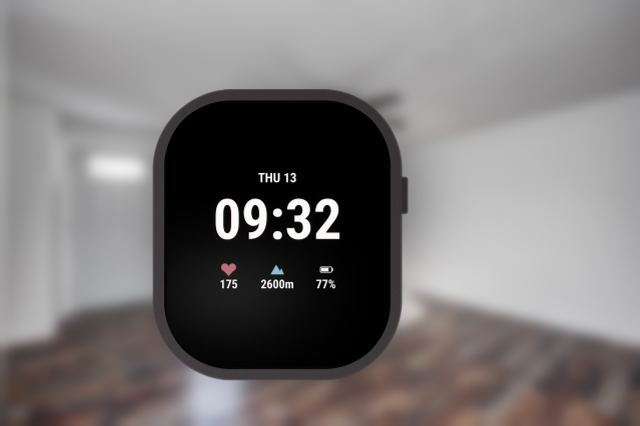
9:32
